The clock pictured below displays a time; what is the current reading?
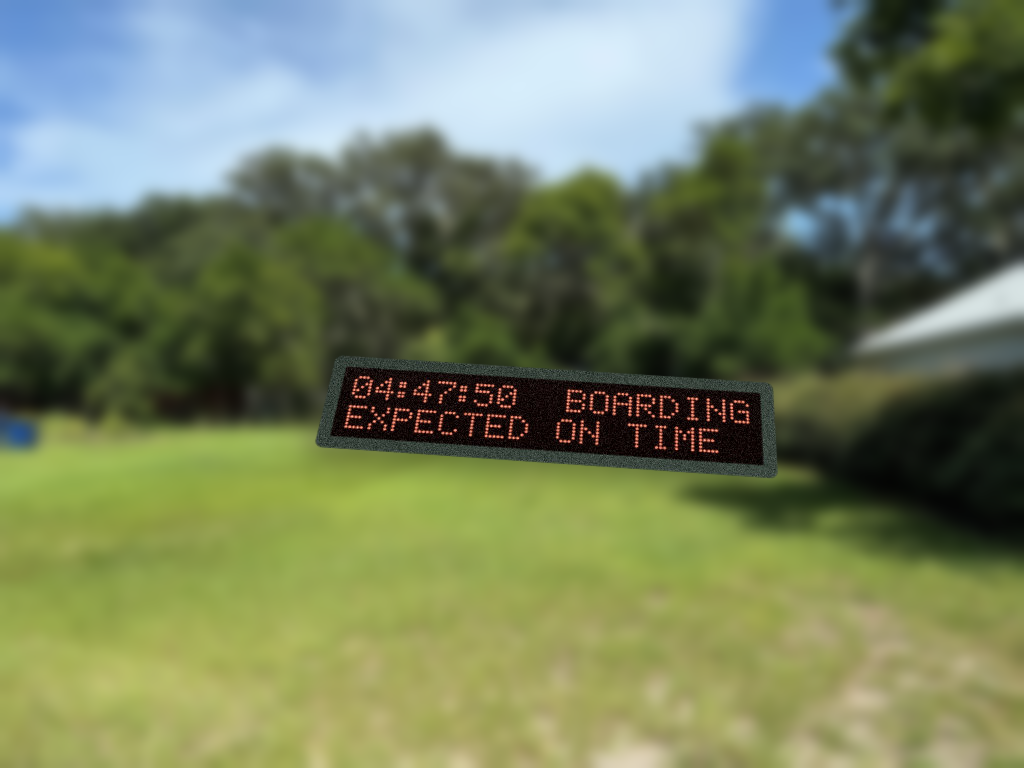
4:47:50
